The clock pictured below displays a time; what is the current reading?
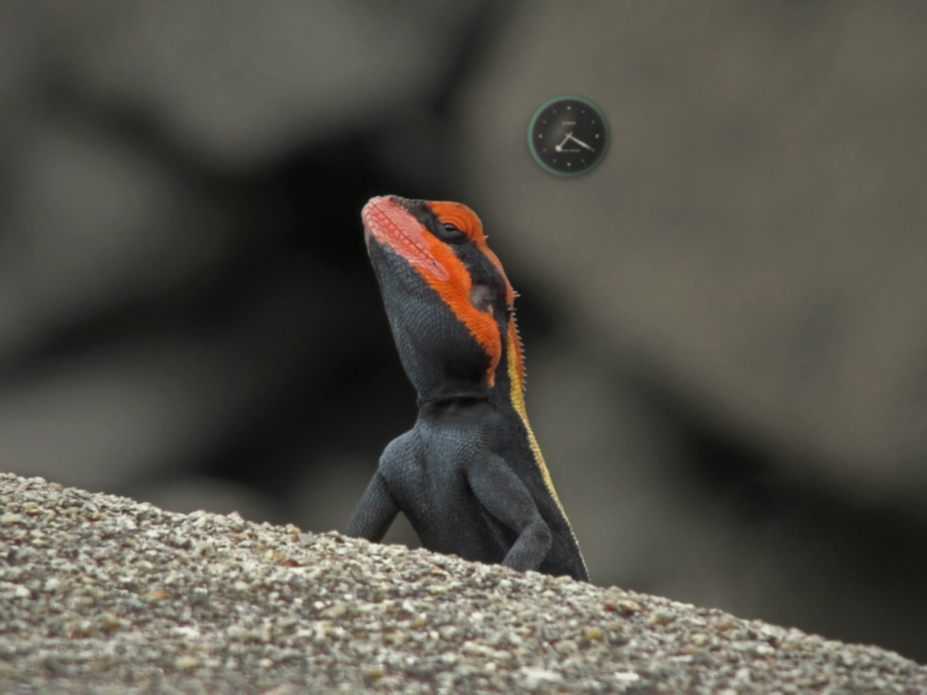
7:20
